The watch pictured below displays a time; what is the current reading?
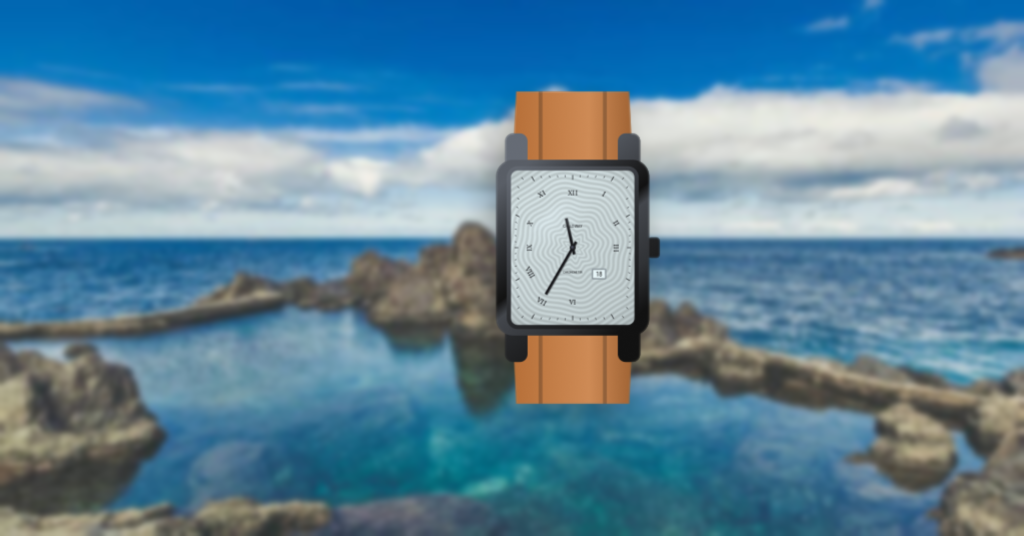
11:35
